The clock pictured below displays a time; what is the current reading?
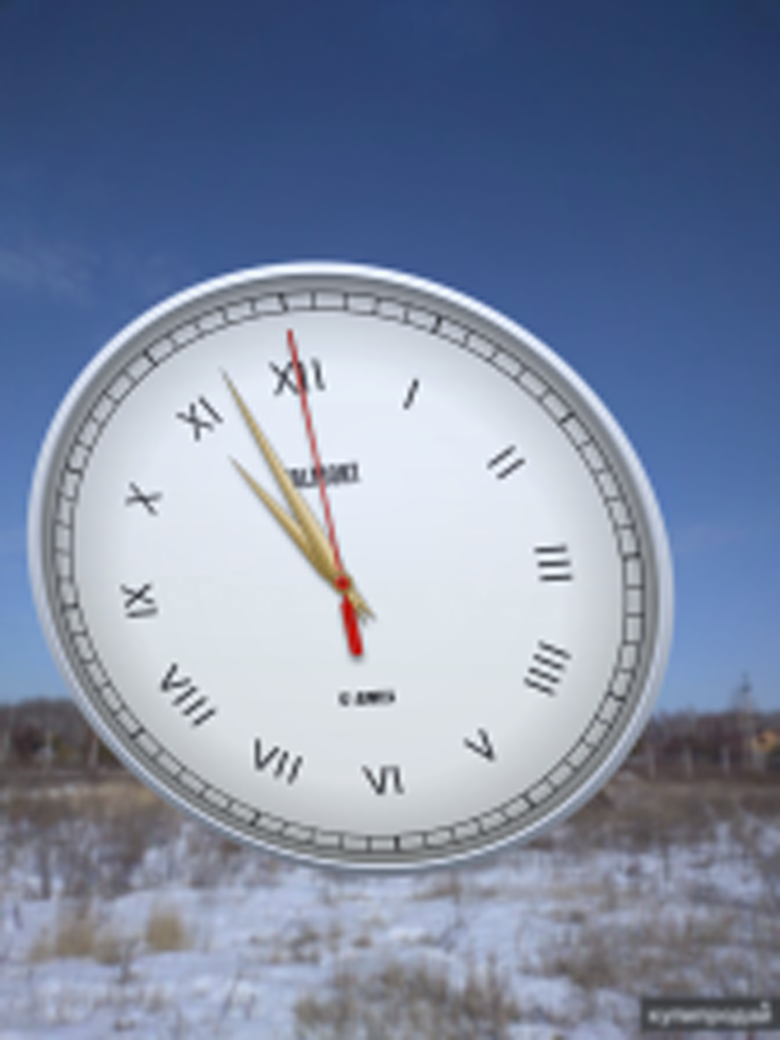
10:57:00
